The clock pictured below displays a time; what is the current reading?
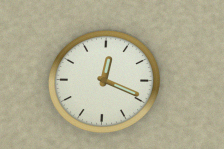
12:19
